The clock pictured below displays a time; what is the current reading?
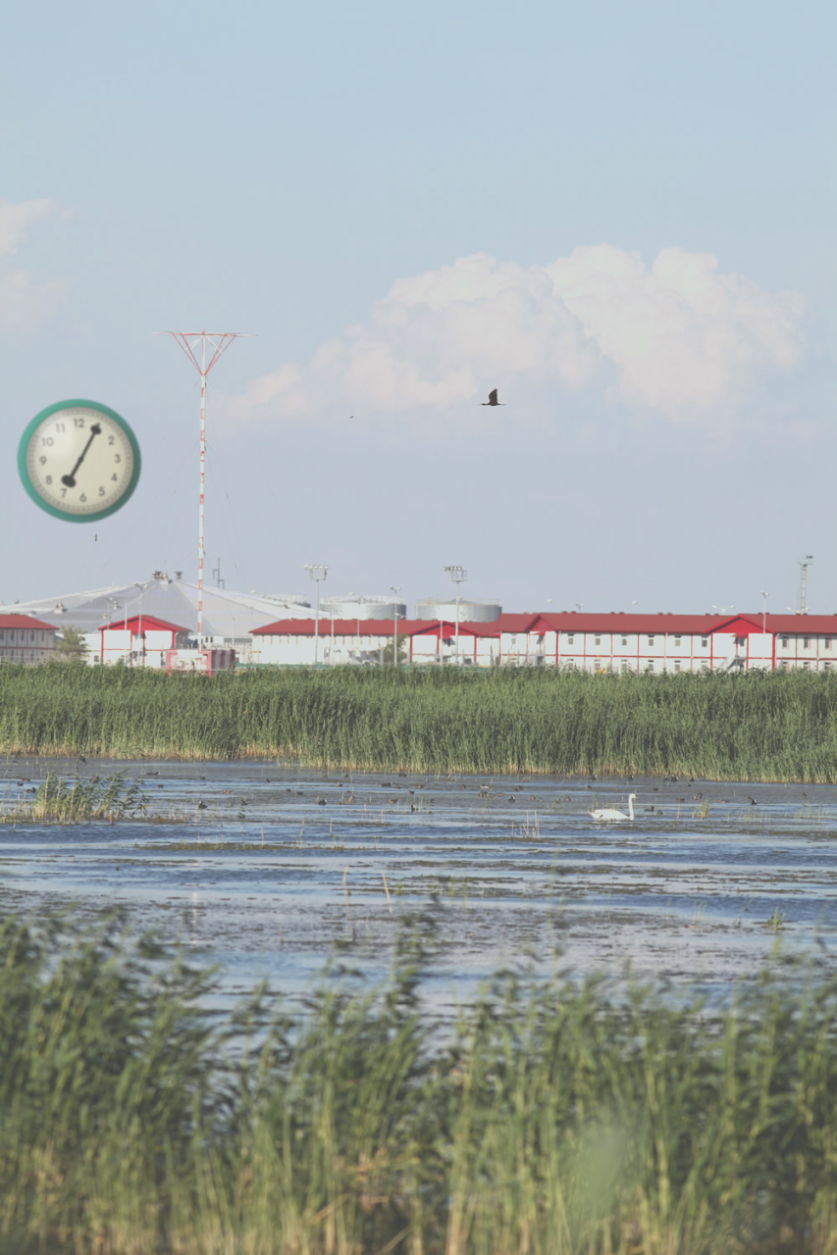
7:05
